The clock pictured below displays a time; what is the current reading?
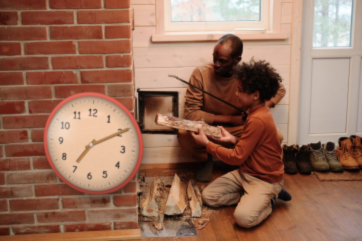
7:10
